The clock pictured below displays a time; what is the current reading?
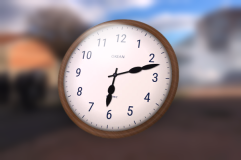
6:12
